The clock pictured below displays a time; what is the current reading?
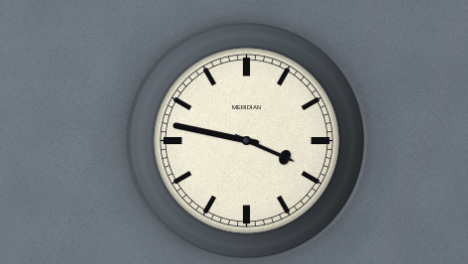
3:47
